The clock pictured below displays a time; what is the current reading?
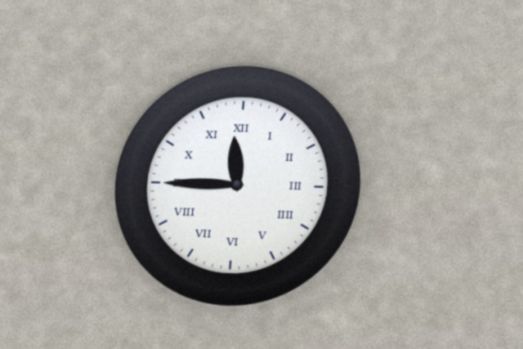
11:45
